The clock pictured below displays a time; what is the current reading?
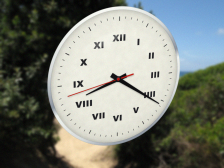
8:20:43
